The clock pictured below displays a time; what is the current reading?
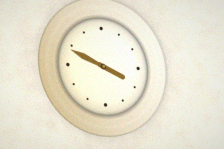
3:49
